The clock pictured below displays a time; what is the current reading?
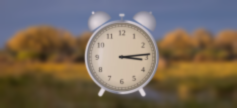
3:14
